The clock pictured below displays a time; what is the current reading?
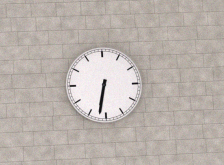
6:32
